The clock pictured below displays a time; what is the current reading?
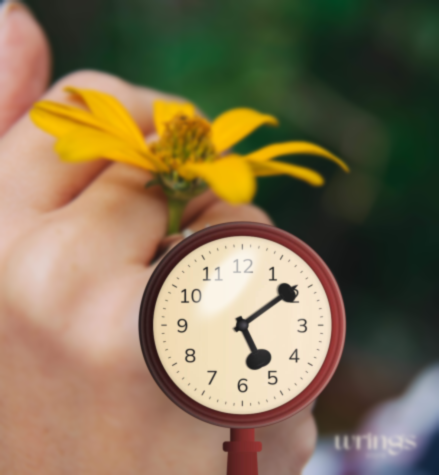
5:09
